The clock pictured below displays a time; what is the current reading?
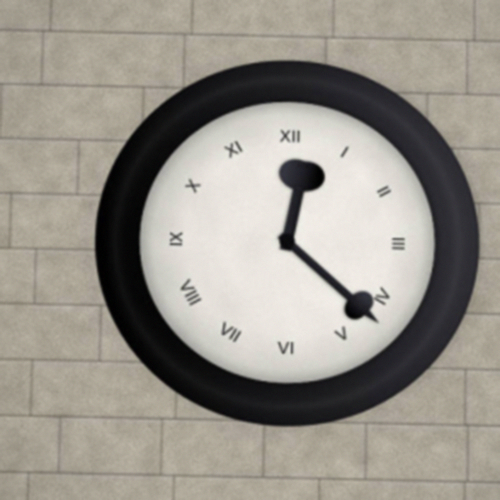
12:22
